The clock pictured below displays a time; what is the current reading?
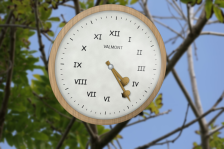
4:24
